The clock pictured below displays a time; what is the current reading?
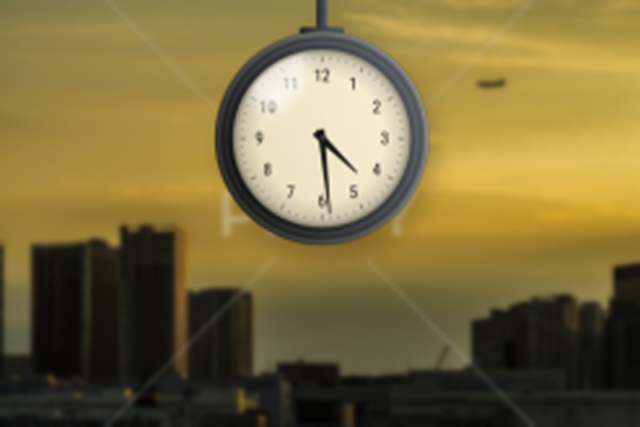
4:29
